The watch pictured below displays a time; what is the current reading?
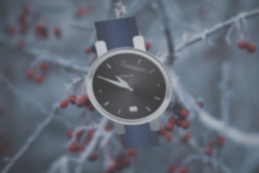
10:50
